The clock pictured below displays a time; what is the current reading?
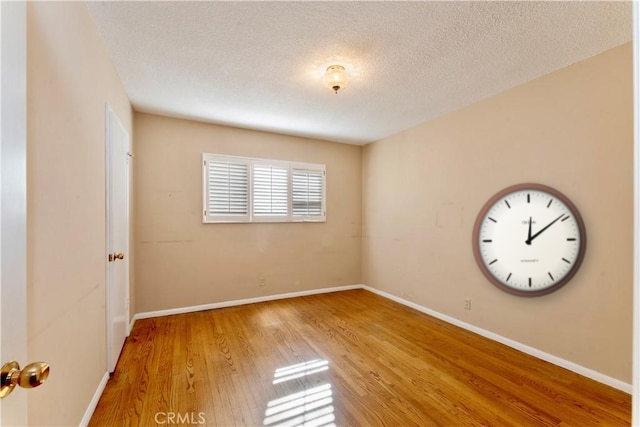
12:09
